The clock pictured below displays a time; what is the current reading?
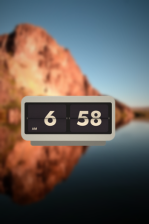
6:58
